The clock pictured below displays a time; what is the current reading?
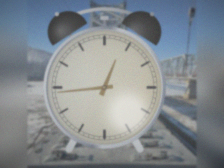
12:44
